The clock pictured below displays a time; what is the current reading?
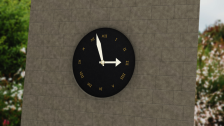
2:57
